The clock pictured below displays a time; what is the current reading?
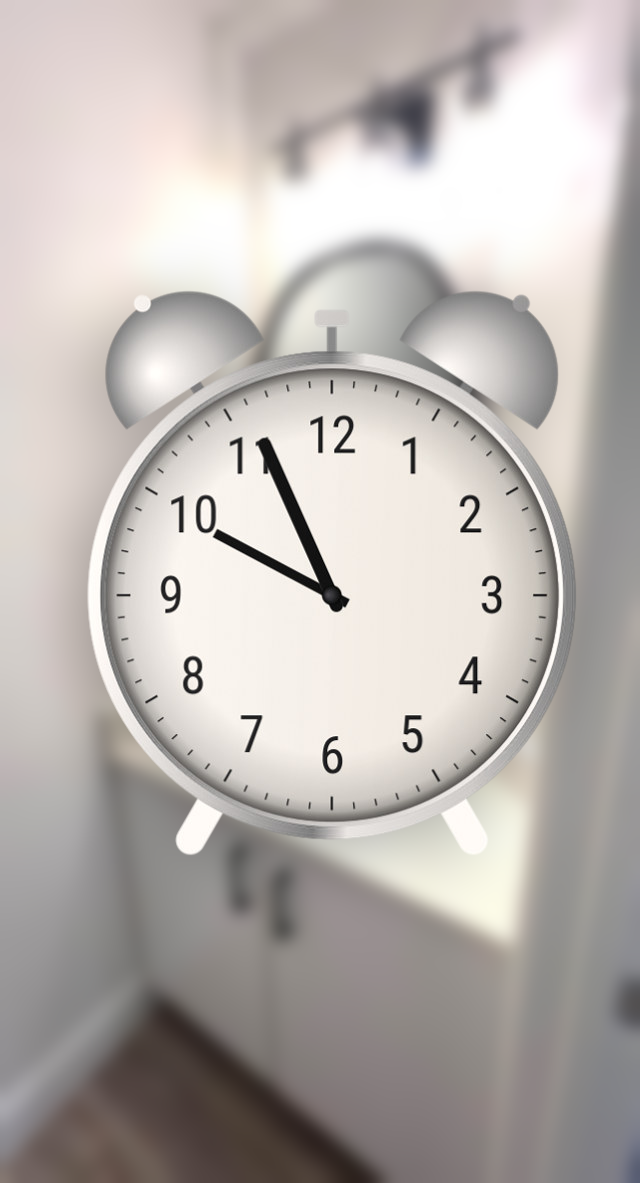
9:56
